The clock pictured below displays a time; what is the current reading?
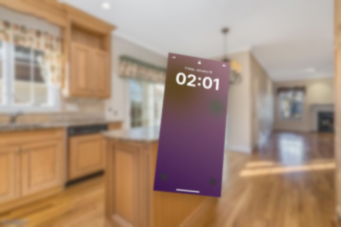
2:01
